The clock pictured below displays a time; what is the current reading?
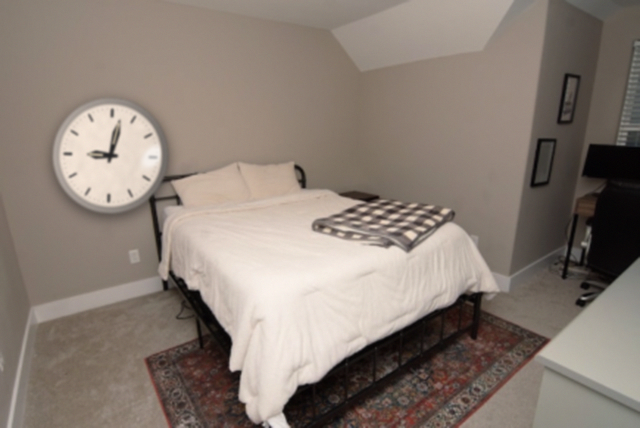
9:02
